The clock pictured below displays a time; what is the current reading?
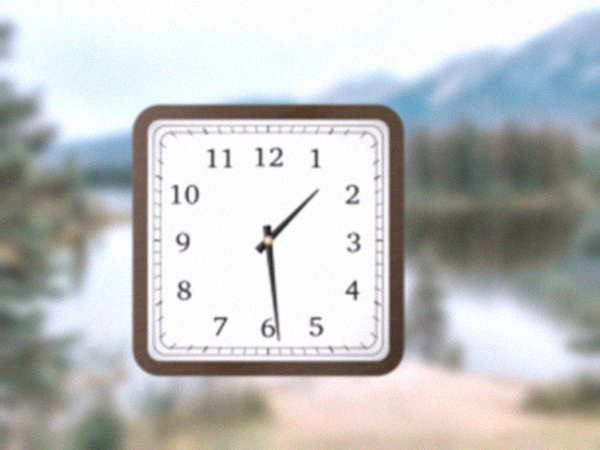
1:29
